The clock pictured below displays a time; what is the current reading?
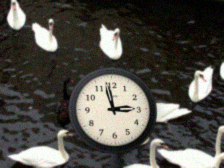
2:58
